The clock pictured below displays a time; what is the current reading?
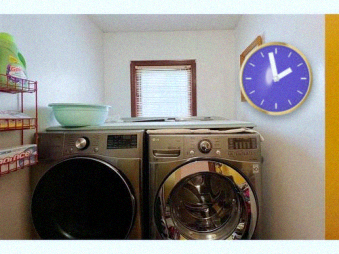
1:58
